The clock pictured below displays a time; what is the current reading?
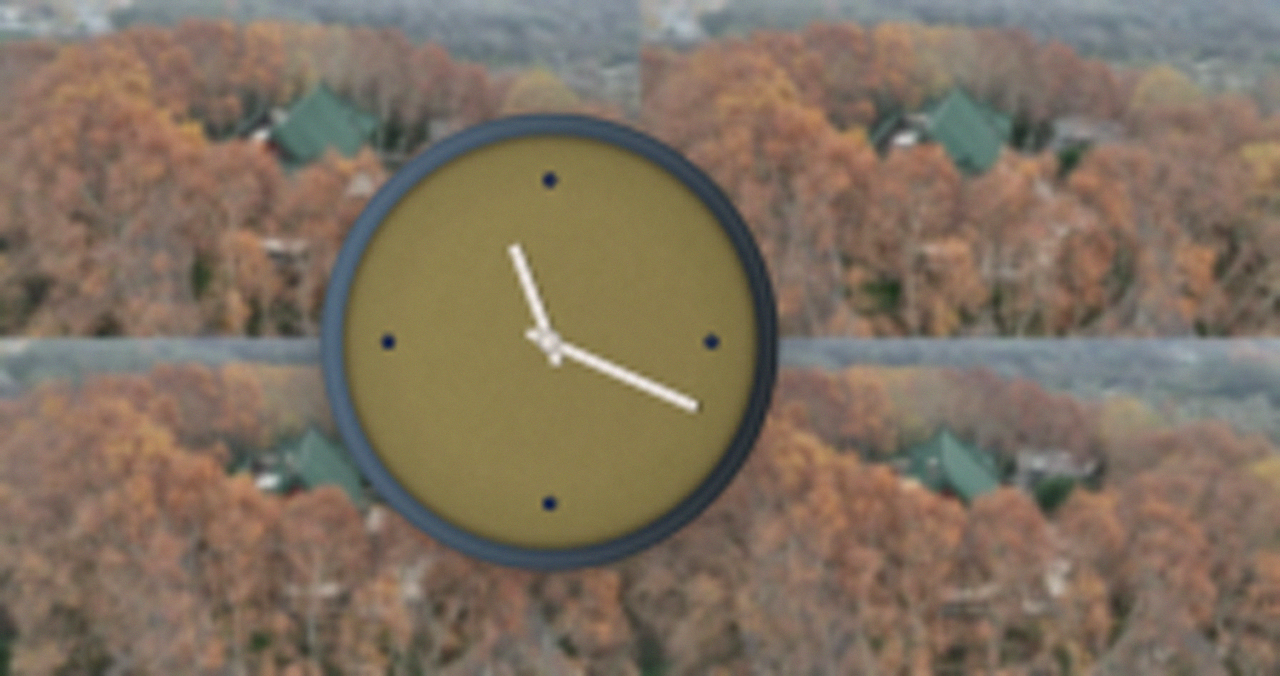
11:19
